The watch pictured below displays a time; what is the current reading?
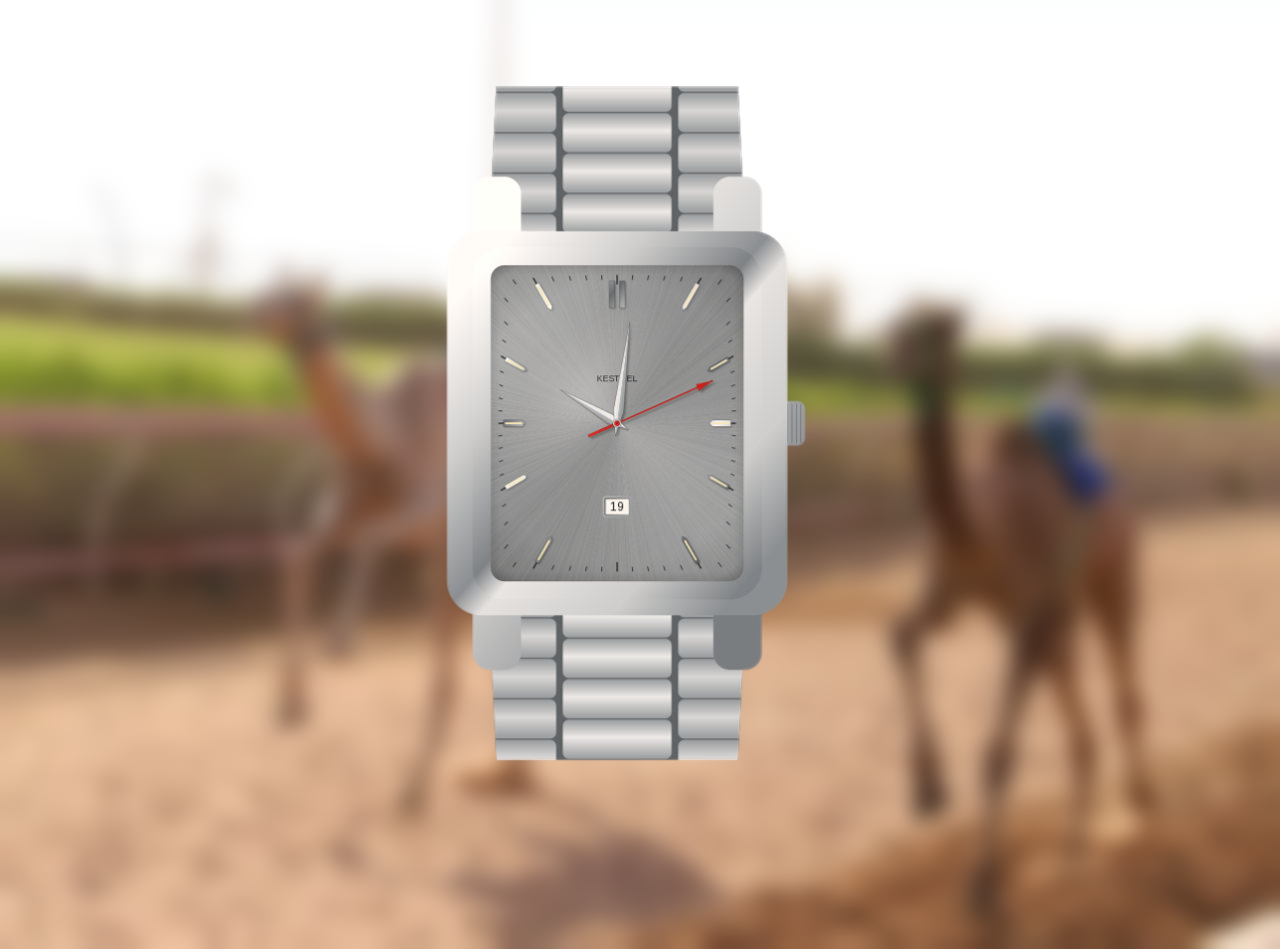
10:01:11
